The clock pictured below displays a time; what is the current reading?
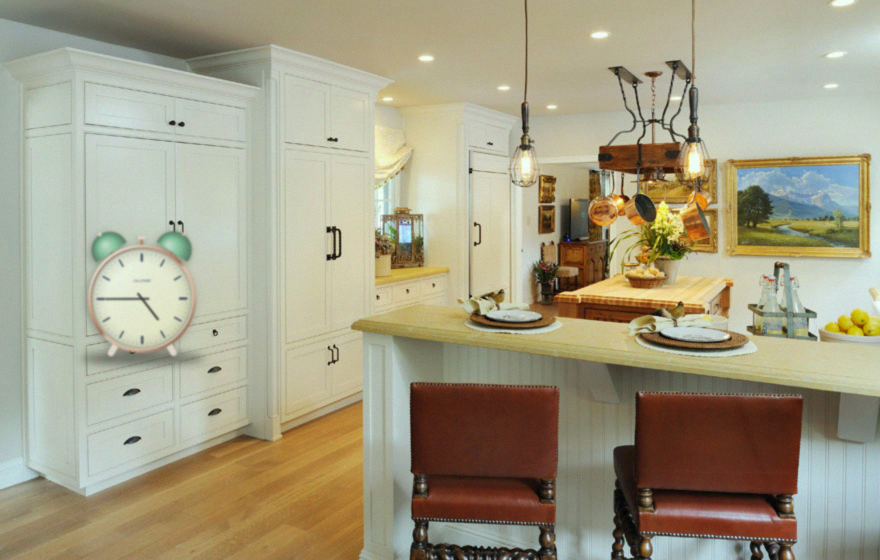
4:45
